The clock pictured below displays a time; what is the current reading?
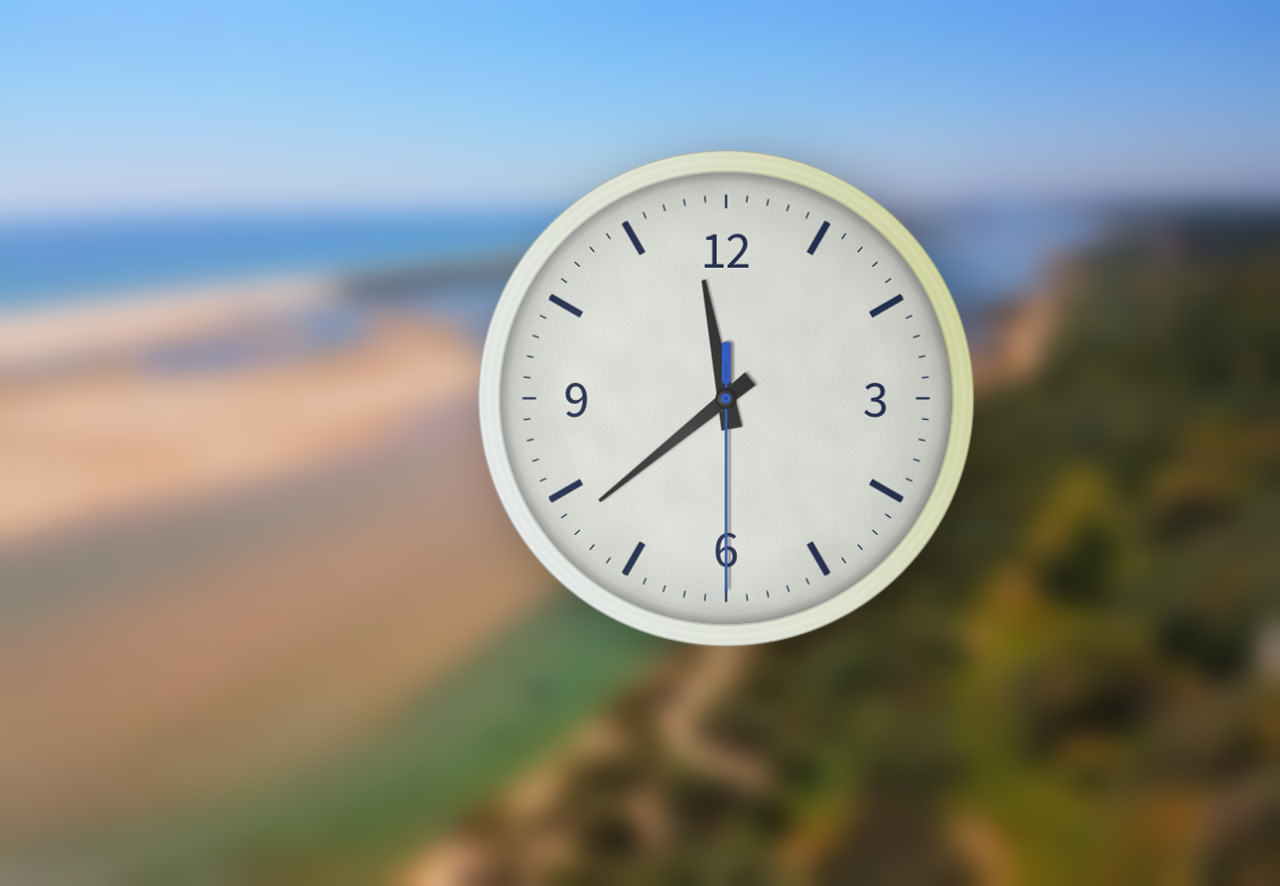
11:38:30
